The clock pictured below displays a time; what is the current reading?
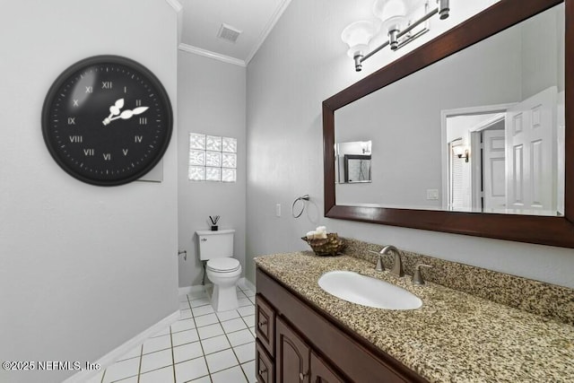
1:12
